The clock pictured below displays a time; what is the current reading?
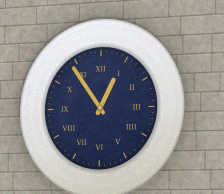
12:54
